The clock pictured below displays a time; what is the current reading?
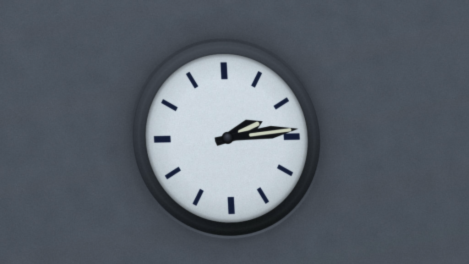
2:14
